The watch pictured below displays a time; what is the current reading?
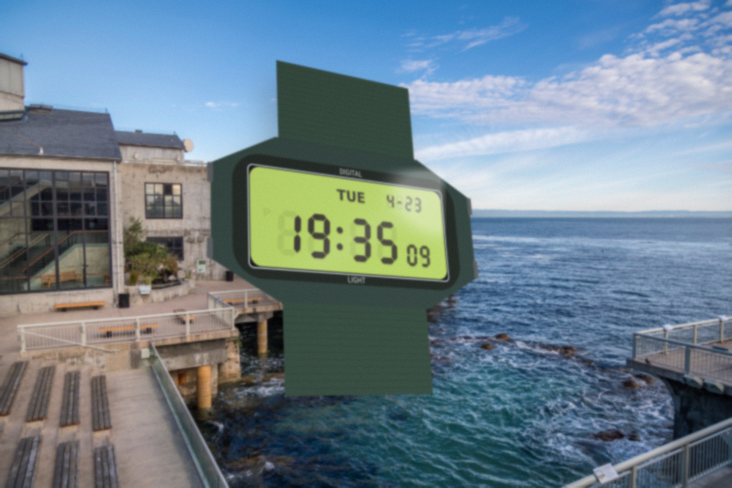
19:35:09
